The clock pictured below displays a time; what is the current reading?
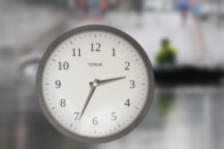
2:34
